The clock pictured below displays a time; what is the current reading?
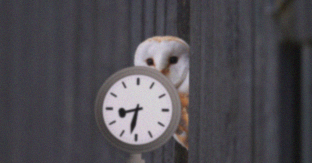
8:32
